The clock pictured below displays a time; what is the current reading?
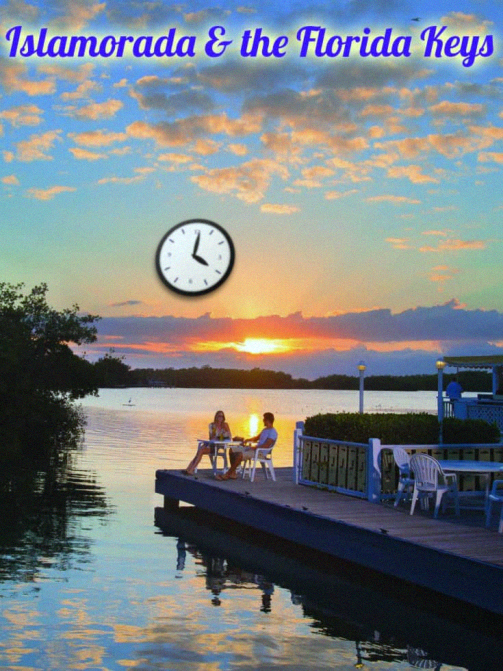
4:01
